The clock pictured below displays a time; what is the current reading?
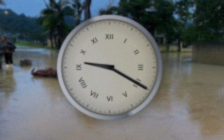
9:20
